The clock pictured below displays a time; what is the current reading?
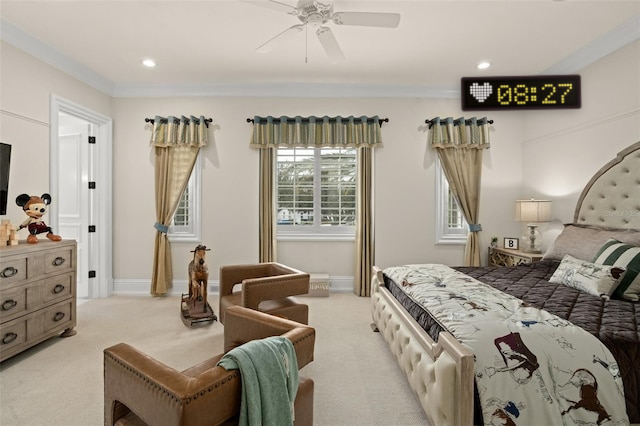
8:27
